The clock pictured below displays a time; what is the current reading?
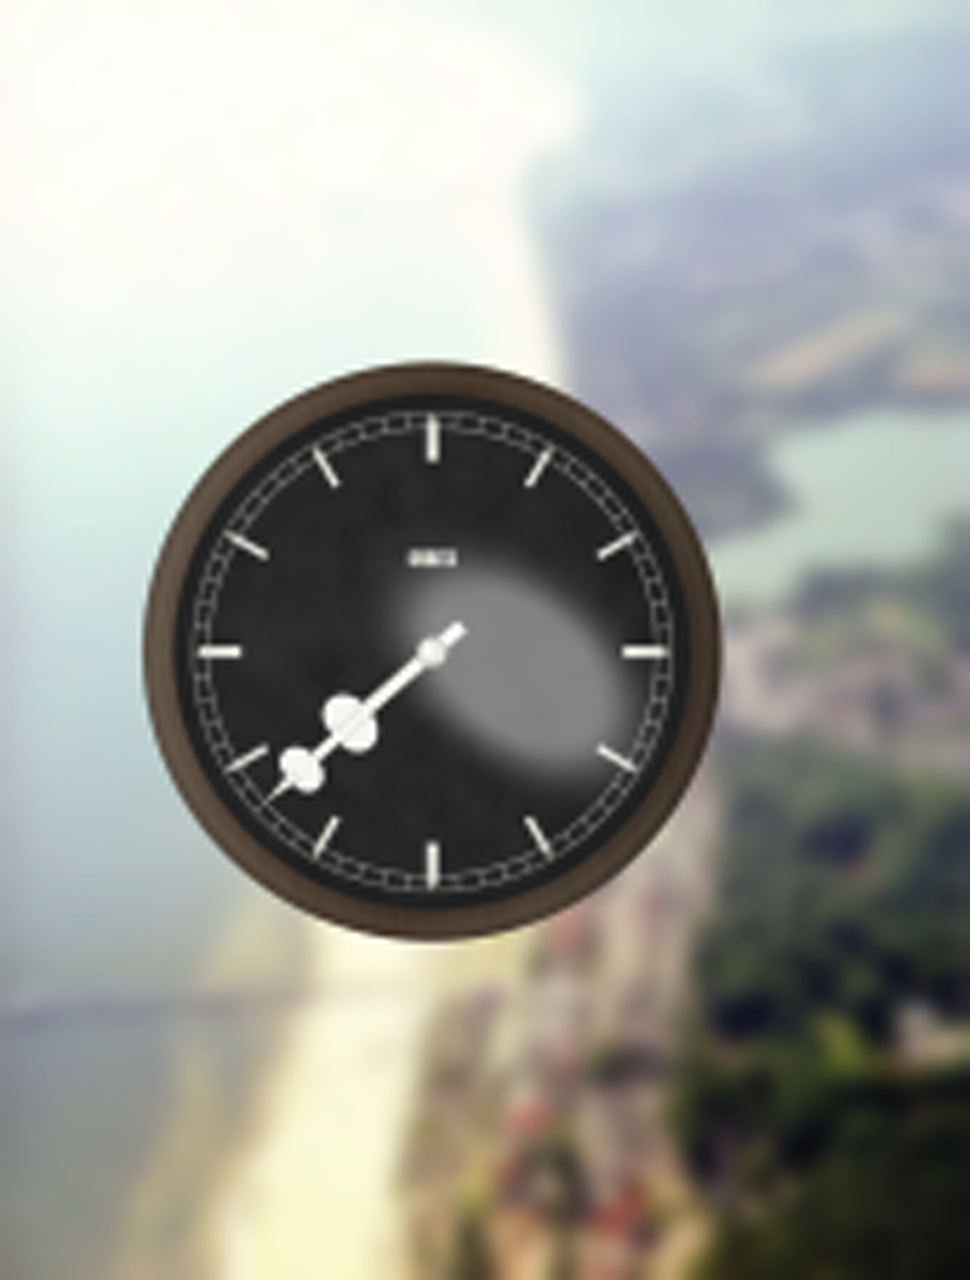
7:38
